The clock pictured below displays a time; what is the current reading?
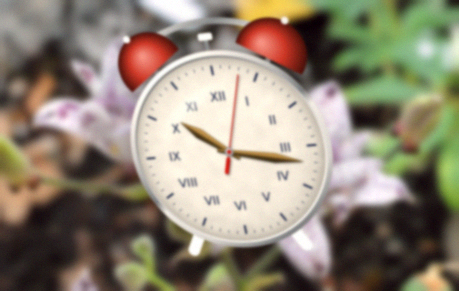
10:17:03
